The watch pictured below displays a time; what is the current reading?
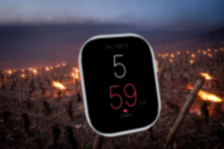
5:59
